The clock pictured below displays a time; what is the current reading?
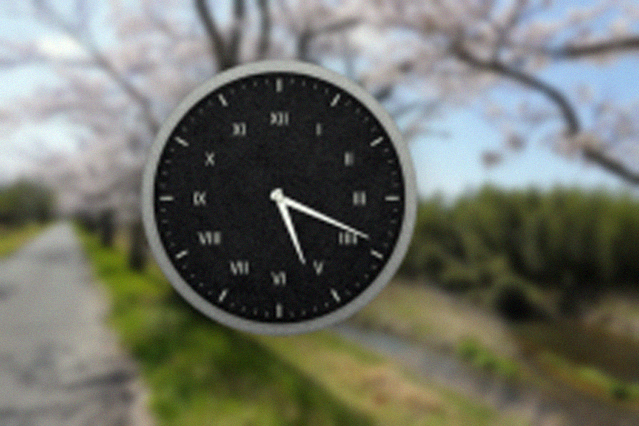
5:19
